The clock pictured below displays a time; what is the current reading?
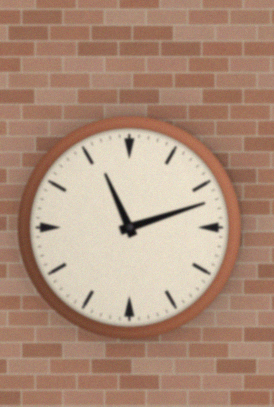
11:12
